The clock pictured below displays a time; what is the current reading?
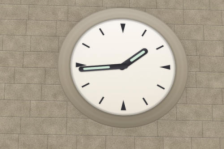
1:44
